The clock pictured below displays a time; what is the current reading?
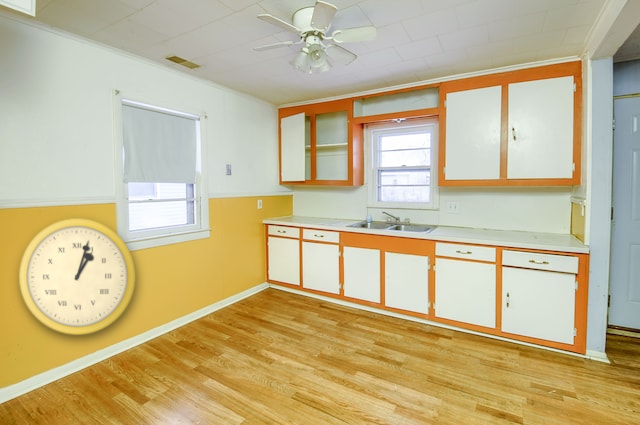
1:03
